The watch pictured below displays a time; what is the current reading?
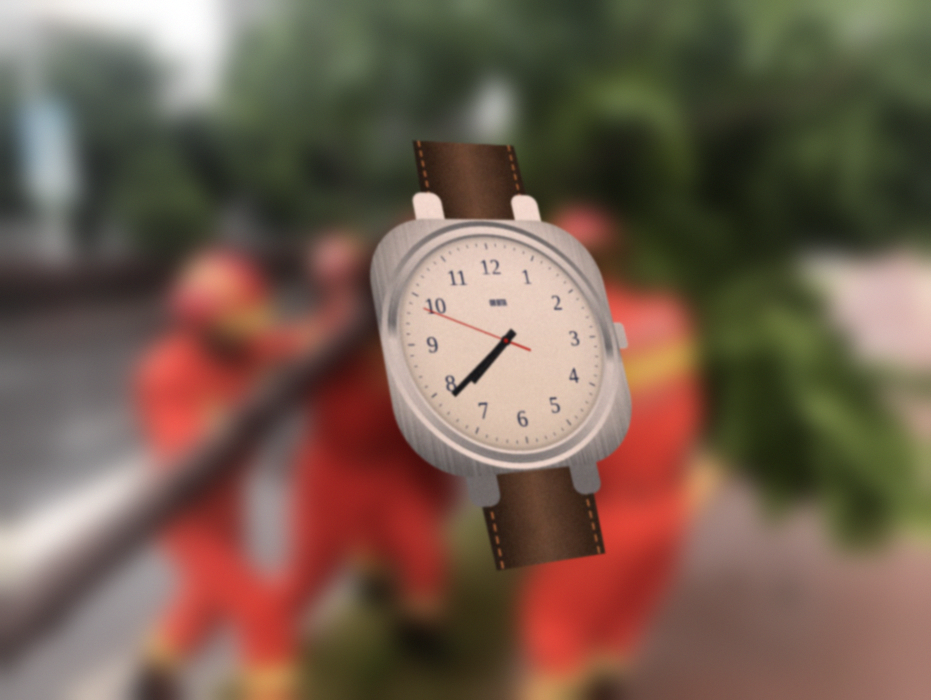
7:38:49
